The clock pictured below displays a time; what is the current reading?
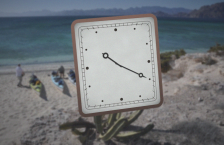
10:20
